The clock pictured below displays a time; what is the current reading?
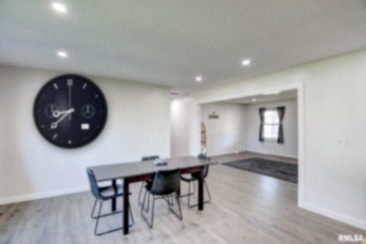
8:38
